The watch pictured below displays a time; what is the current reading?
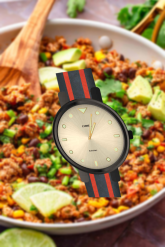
1:03
